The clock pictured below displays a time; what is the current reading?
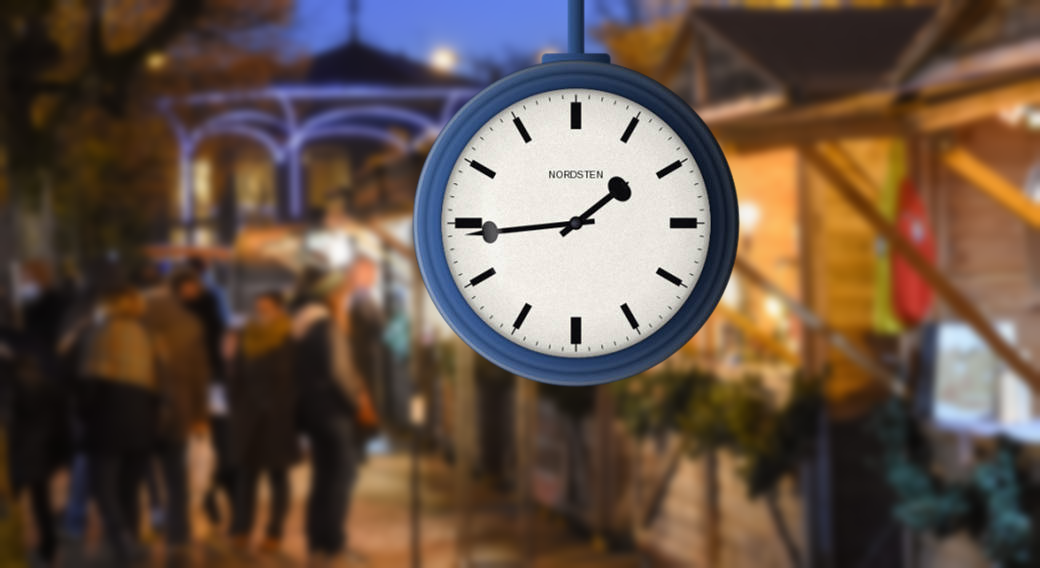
1:44
